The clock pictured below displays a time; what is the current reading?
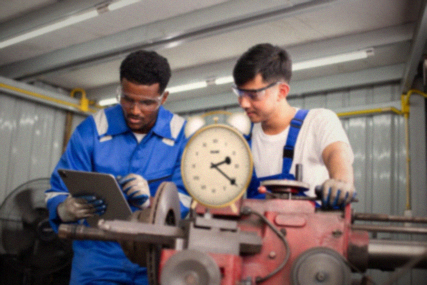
2:21
